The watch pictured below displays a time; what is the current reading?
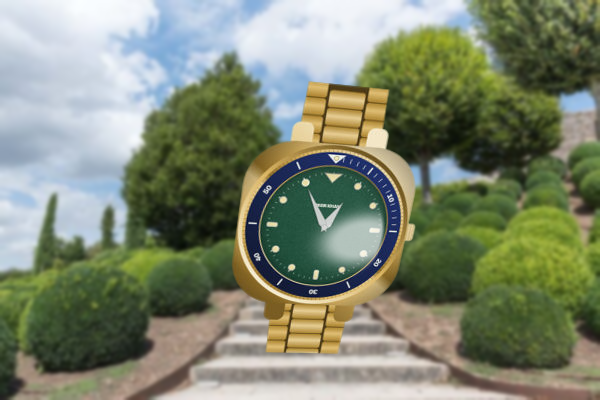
12:55
